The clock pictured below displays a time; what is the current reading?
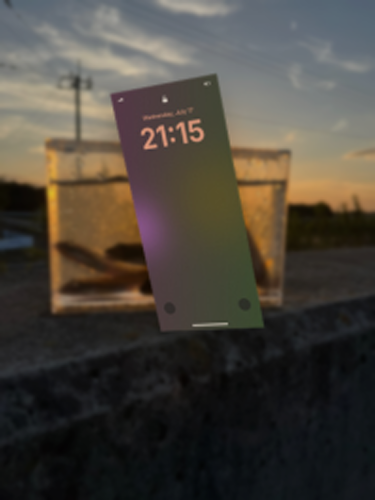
21:15
